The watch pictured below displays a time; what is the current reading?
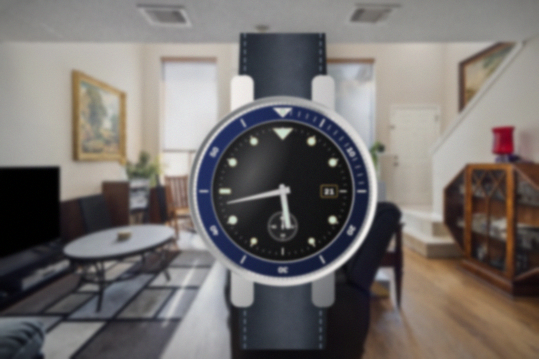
5:43
